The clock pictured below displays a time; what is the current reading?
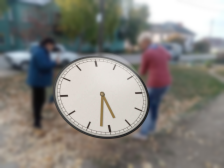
5:32
